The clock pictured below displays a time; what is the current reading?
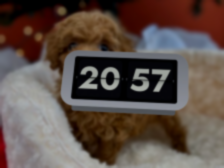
20:57
